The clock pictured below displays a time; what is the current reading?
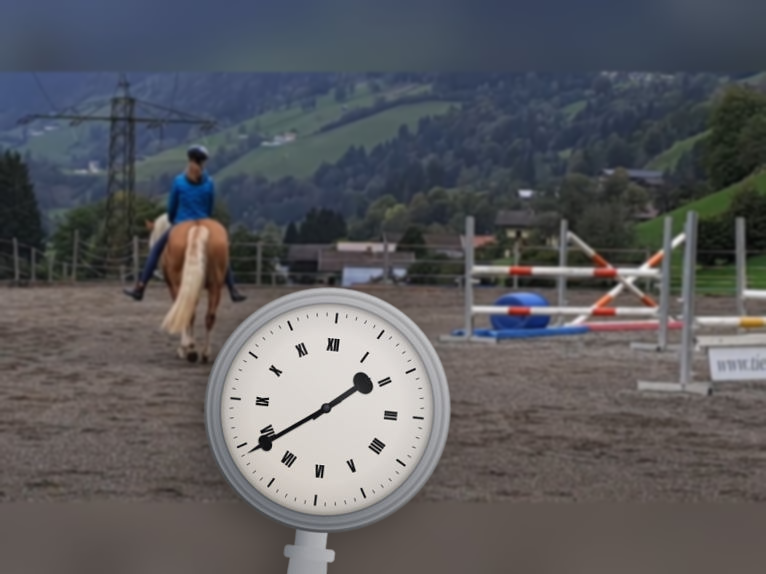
1:39
